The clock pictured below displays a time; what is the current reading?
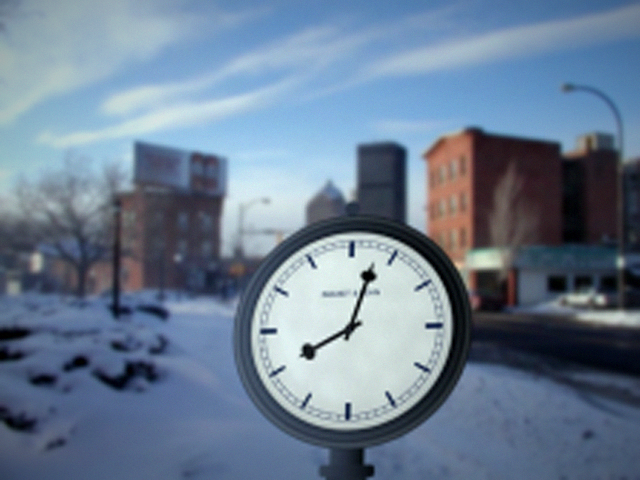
8:03
